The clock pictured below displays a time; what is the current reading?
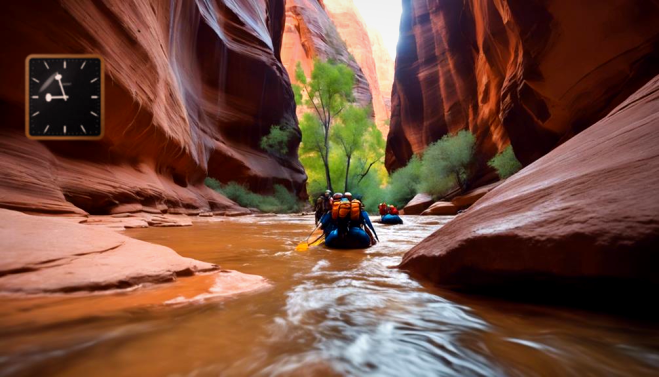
8:57
